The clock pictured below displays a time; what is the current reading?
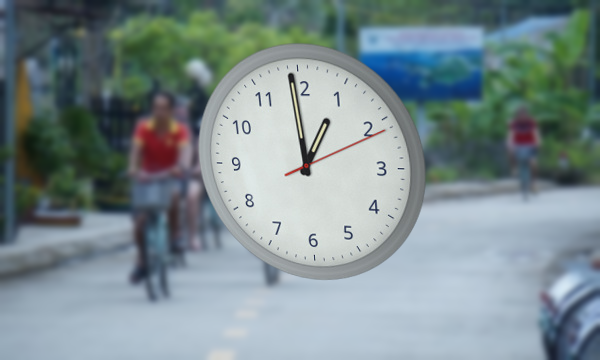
12:59:11
